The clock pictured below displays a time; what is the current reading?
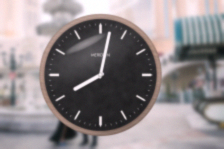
8:02
